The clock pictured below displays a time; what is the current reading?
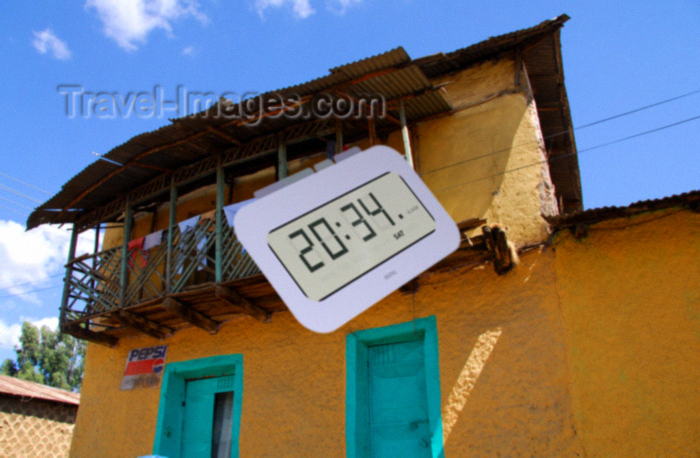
20:34
